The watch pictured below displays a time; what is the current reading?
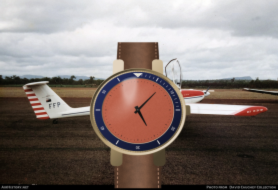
5:07
